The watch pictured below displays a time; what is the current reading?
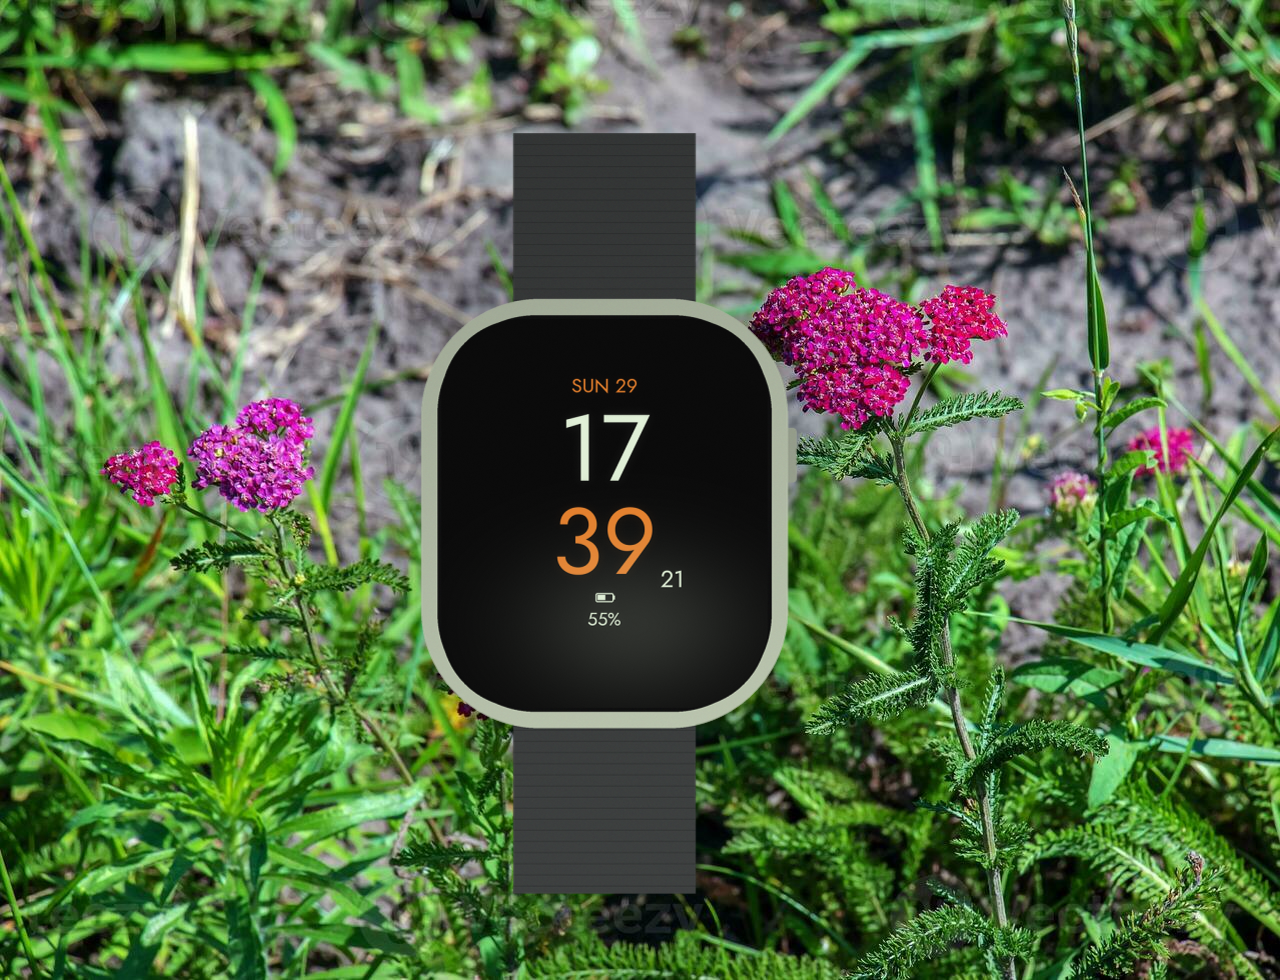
17:39:21
